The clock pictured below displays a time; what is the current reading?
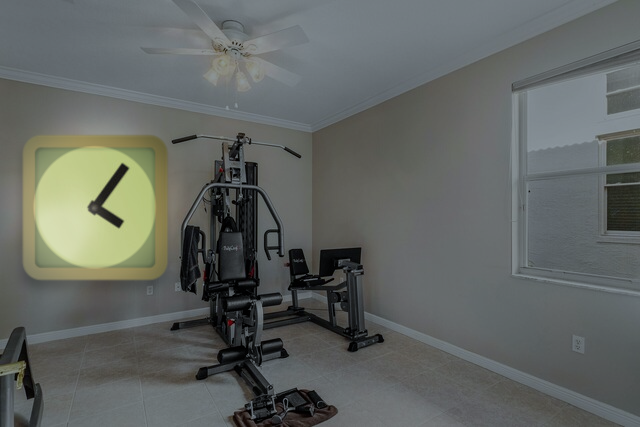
4:06
